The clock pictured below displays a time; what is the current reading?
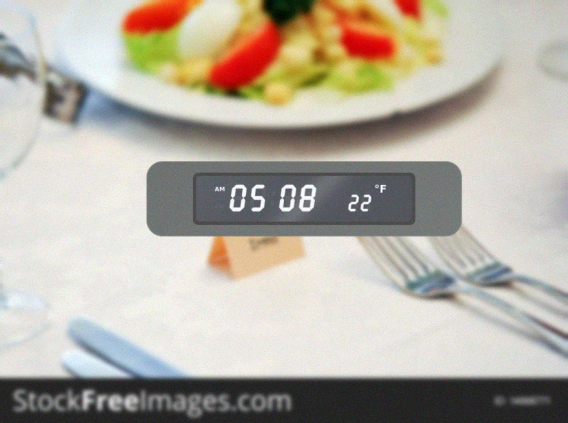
5:08
